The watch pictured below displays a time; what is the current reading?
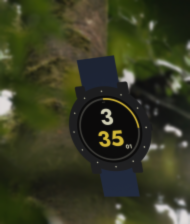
3:35
